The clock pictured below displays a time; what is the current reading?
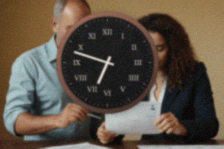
6:48
